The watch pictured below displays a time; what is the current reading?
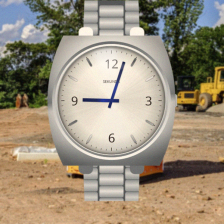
9:03
